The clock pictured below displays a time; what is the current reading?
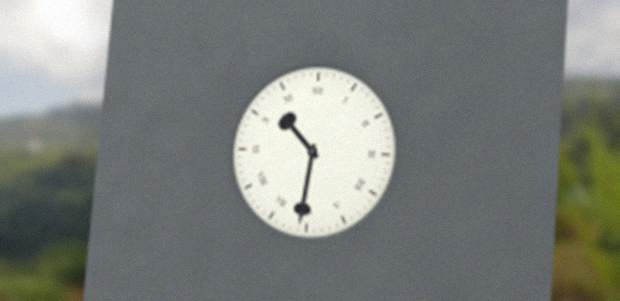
10:31
